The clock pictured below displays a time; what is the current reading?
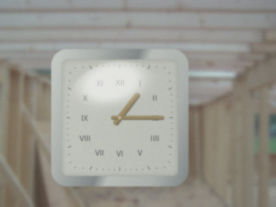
1:15
